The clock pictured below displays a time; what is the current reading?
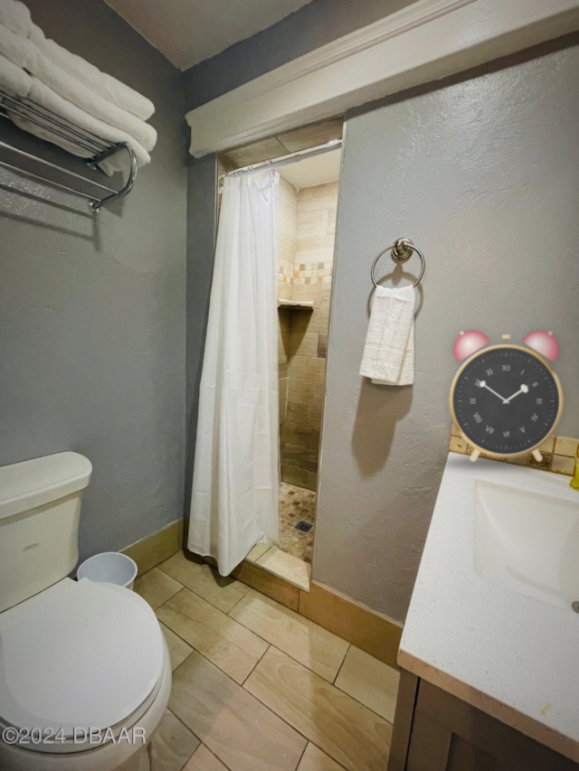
1:51
